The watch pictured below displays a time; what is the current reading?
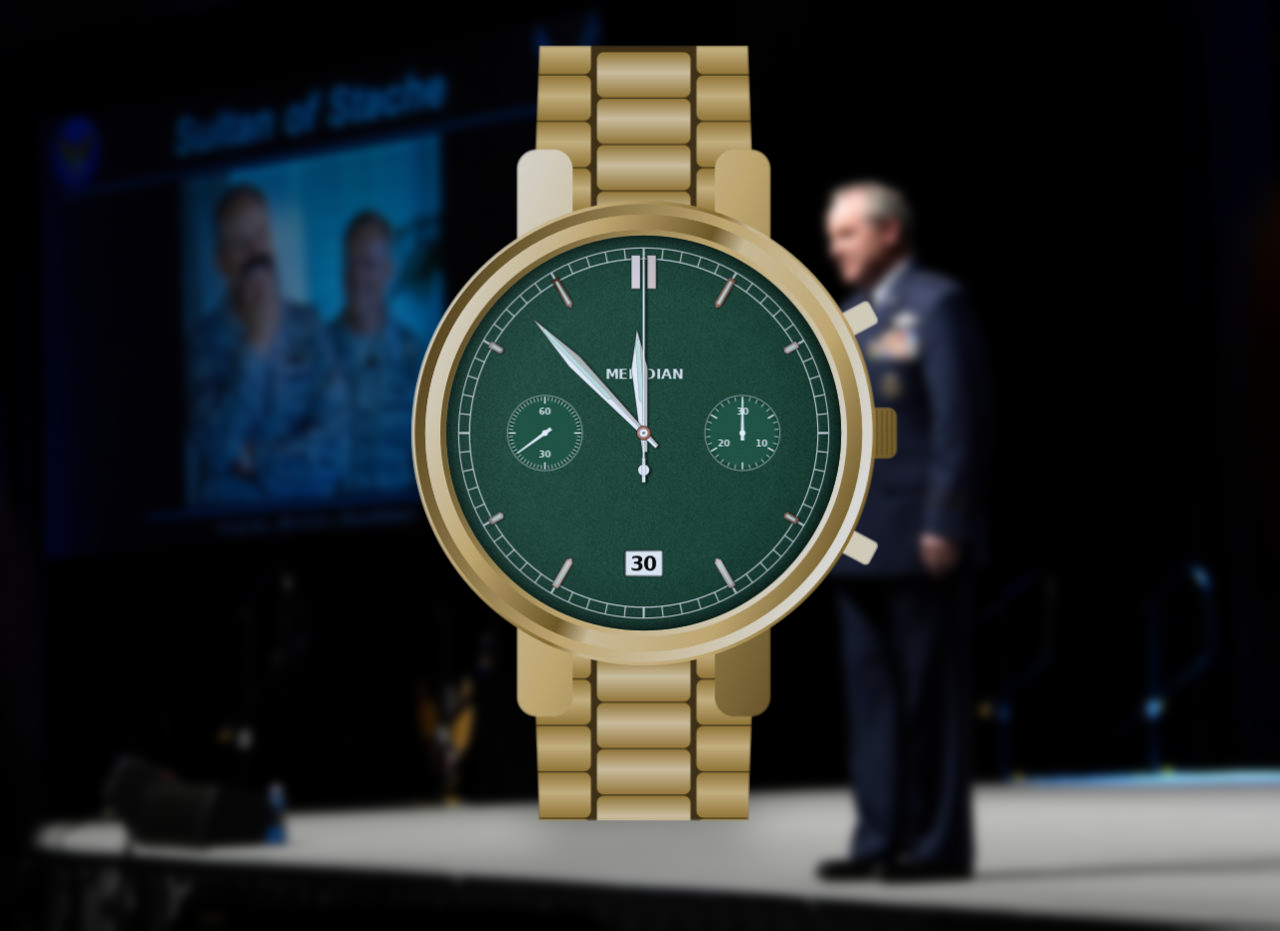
11:52:39
